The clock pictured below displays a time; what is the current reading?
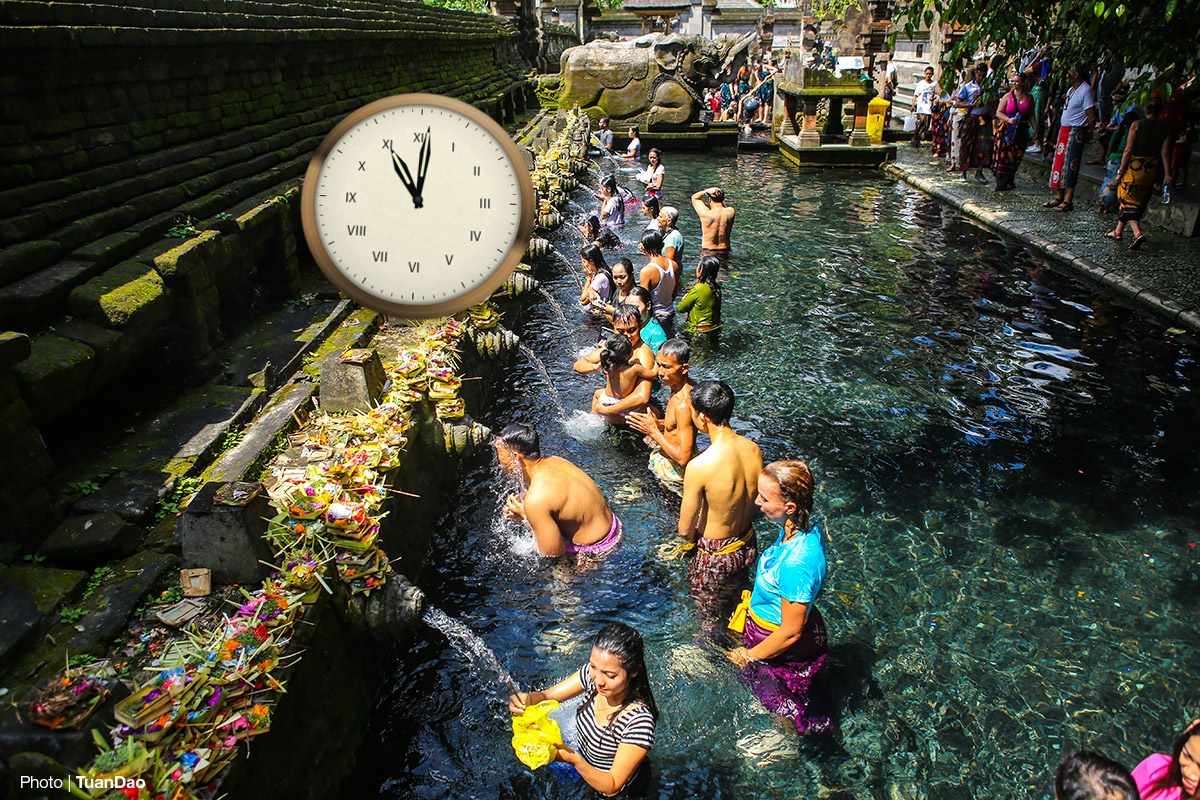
11:01
